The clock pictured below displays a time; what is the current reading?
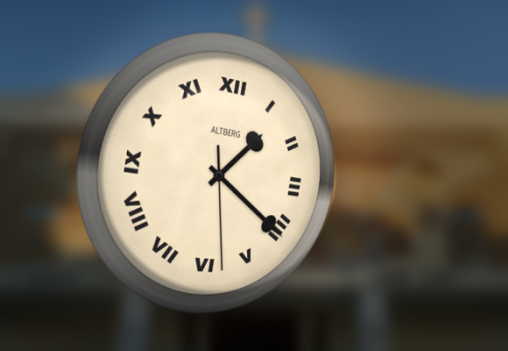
1:20:28
